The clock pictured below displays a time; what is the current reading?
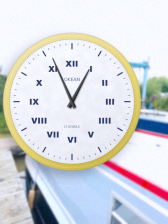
12:56
